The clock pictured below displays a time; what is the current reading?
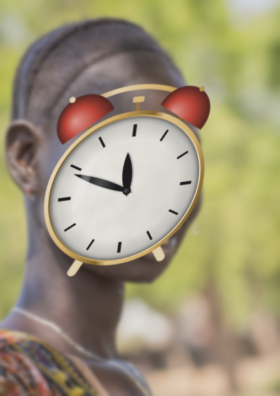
11:49
